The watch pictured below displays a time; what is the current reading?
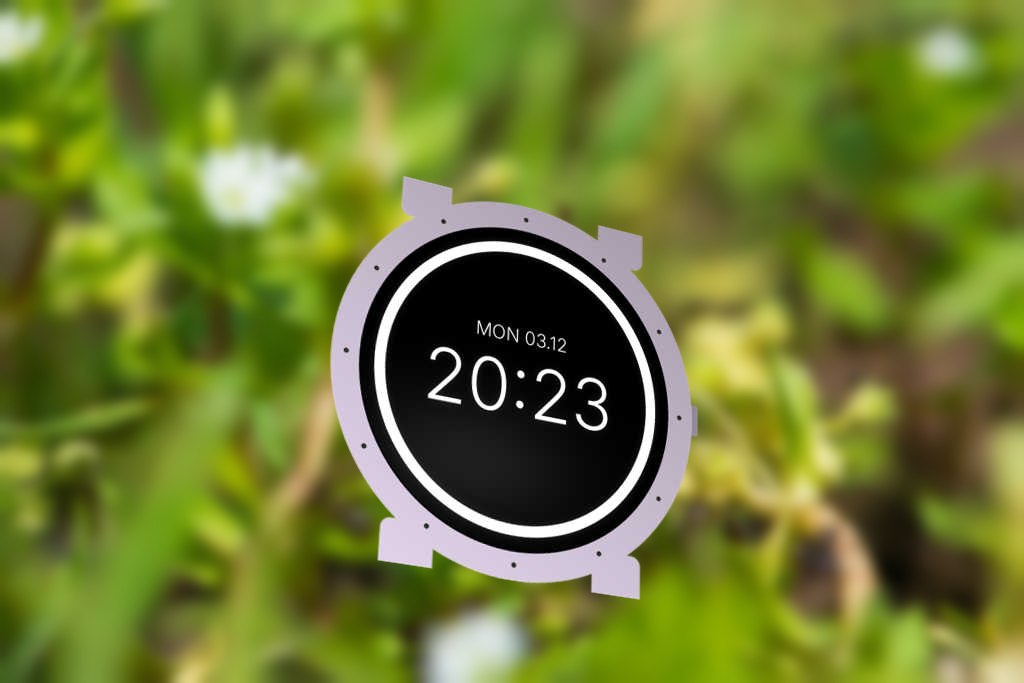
20:23
